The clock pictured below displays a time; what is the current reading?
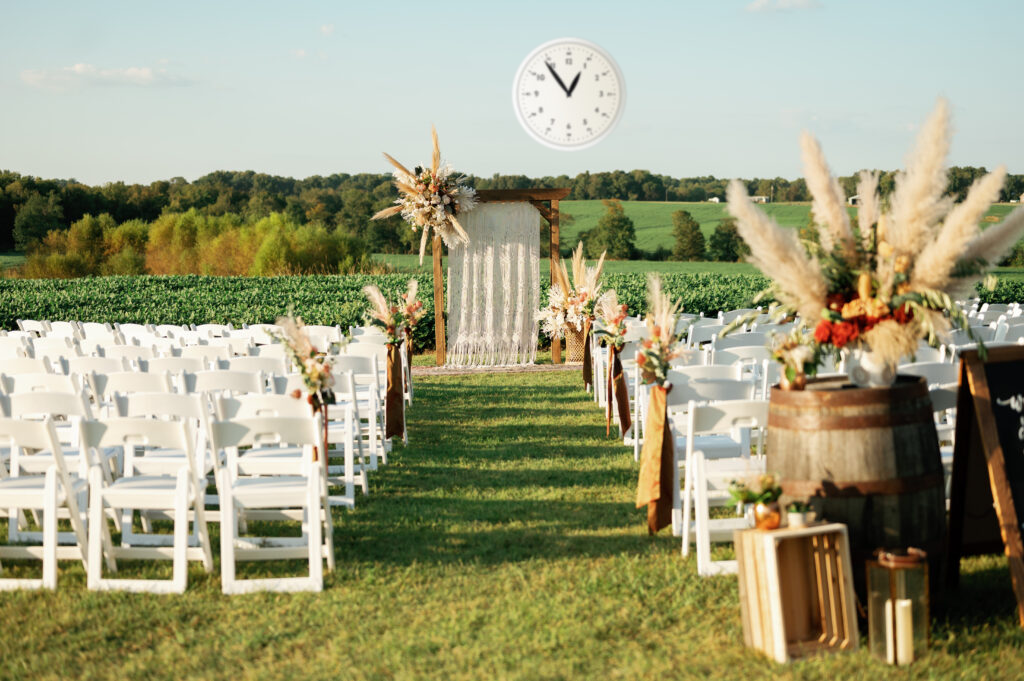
12:54
